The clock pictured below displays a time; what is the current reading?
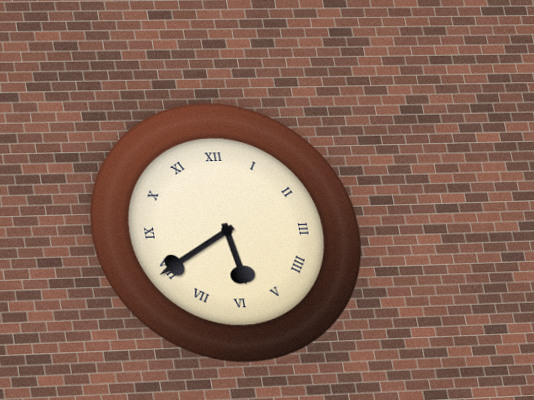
5:40
